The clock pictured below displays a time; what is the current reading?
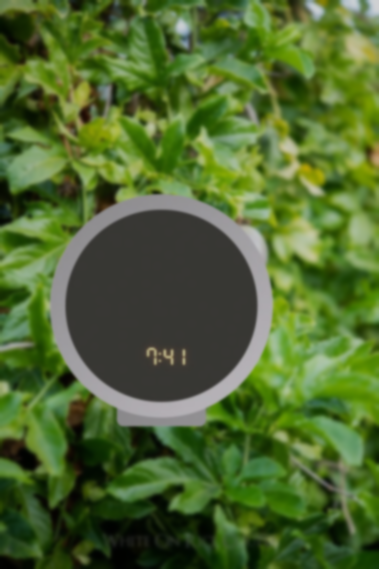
7:41
